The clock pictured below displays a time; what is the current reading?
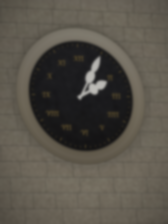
2:05
